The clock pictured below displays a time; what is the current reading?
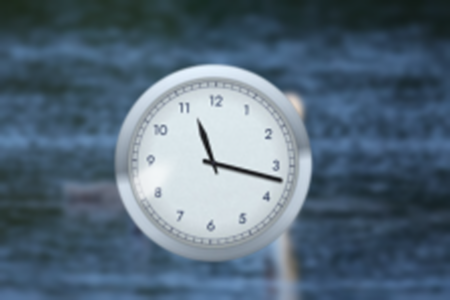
11:17
